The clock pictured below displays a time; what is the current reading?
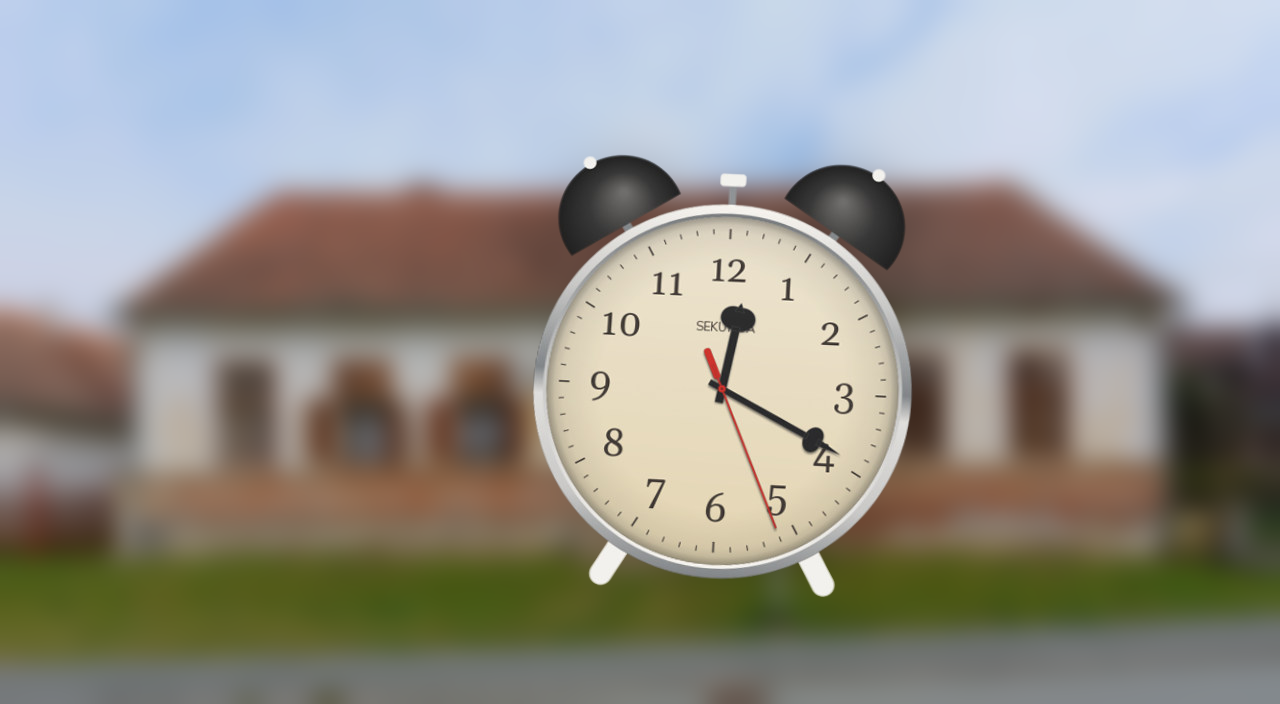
12:19:26
